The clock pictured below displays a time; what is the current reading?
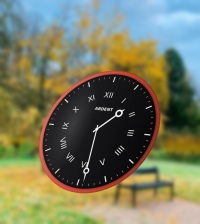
1:29
